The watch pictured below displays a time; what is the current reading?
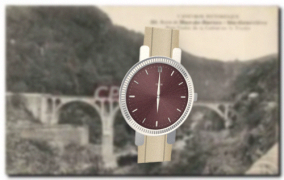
6:00
